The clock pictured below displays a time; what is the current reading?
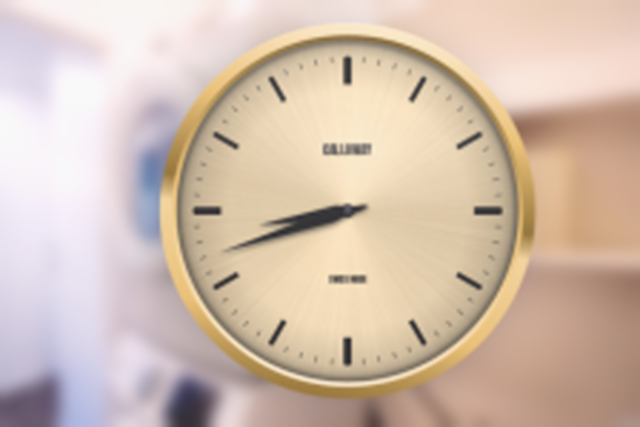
8:42
